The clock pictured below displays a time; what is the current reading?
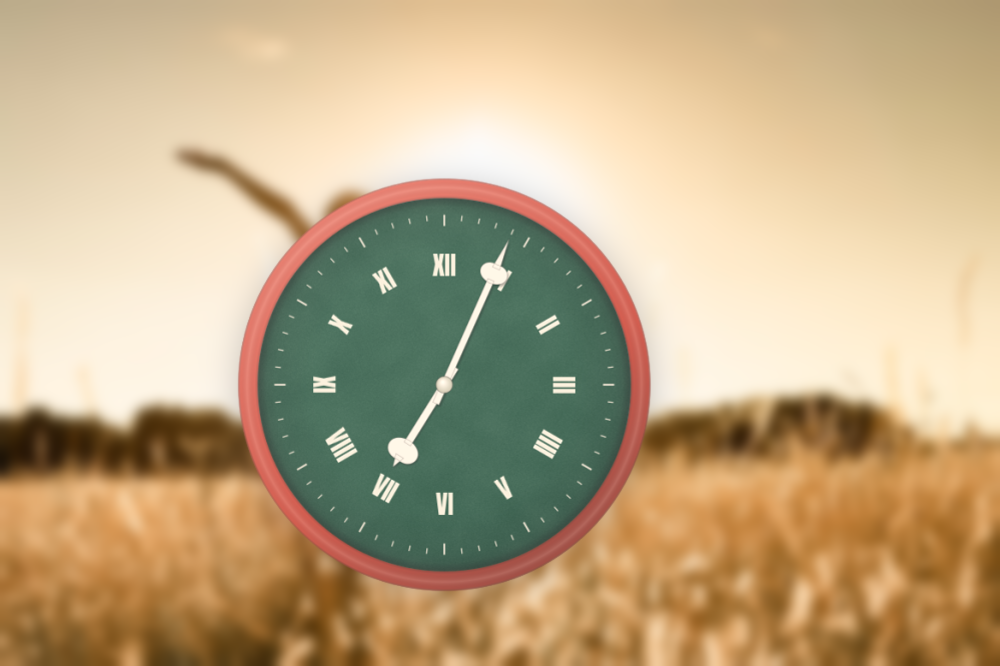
7:04
